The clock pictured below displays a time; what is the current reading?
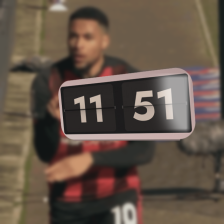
11:51
